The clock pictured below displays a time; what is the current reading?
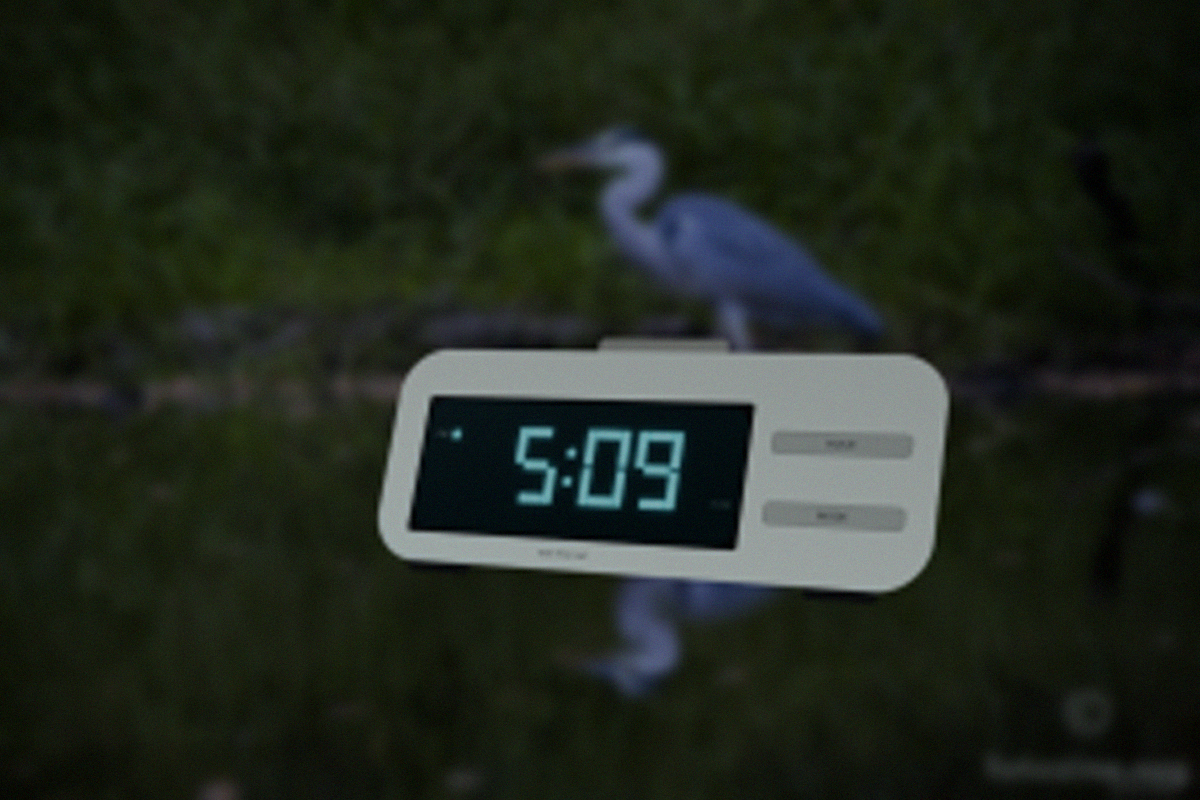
5:09
